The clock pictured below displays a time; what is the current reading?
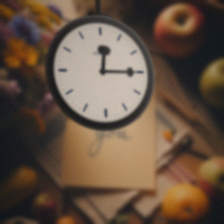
12:15
